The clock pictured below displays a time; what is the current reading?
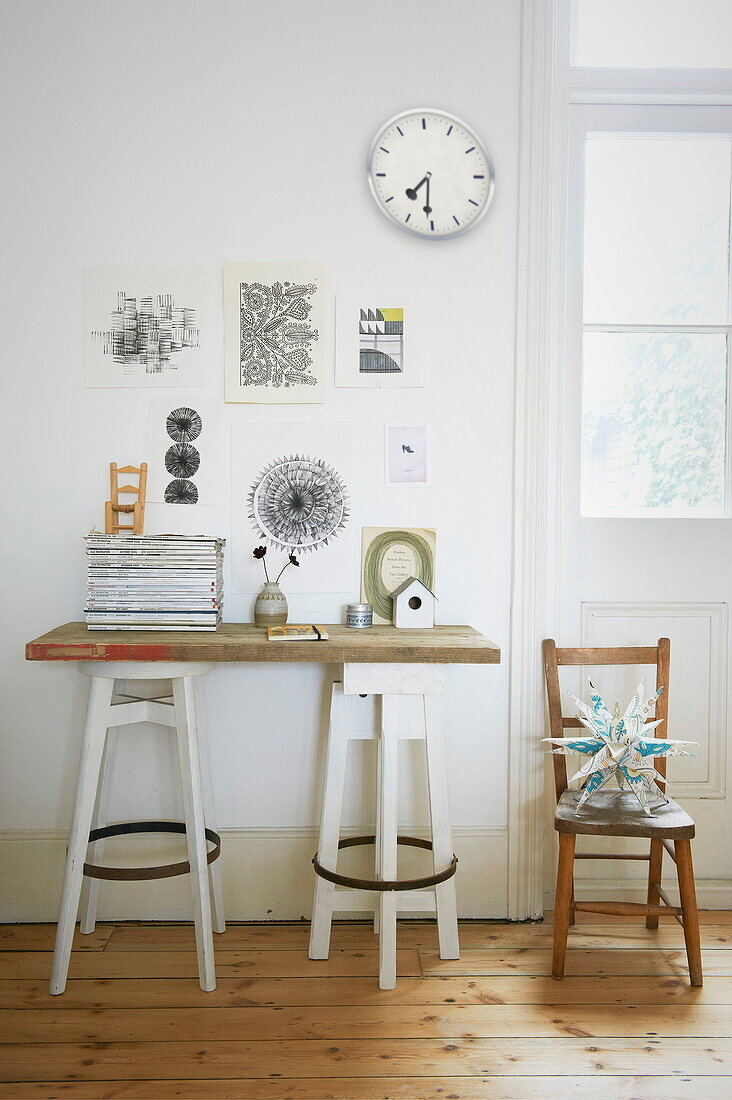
7:31
